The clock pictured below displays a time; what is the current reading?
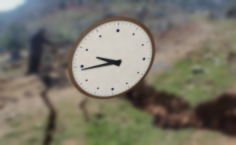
9:44
